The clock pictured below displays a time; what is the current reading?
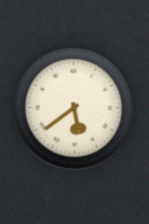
5:39
